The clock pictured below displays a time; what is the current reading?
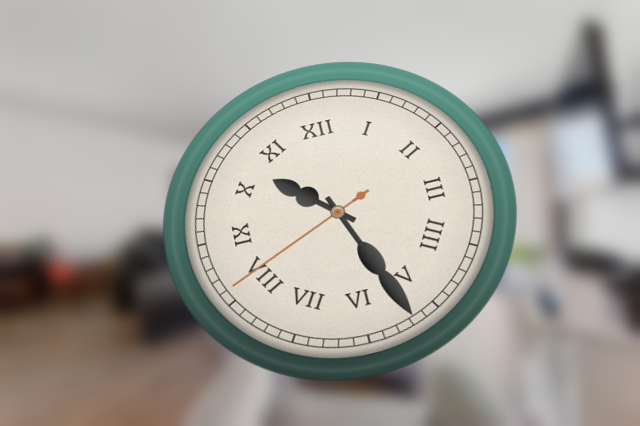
10:26:41
